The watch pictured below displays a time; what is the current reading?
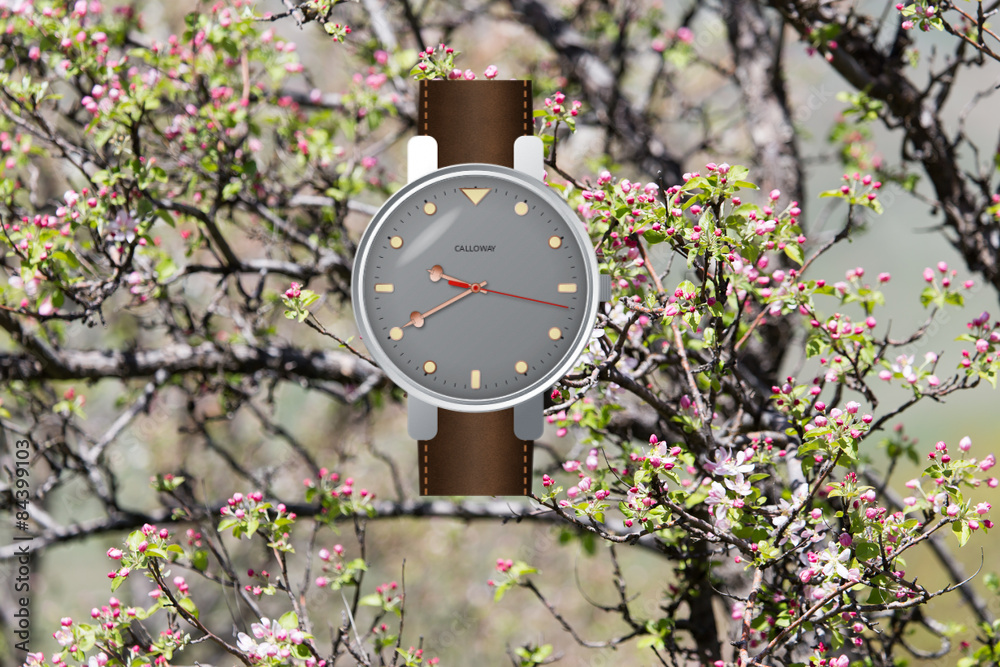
9:40:17
